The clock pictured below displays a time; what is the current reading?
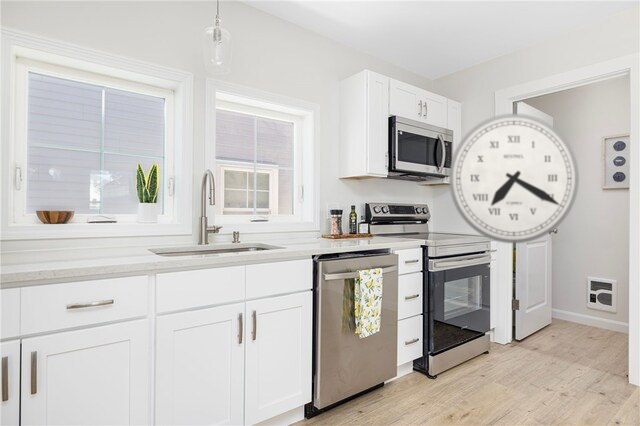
7:20
